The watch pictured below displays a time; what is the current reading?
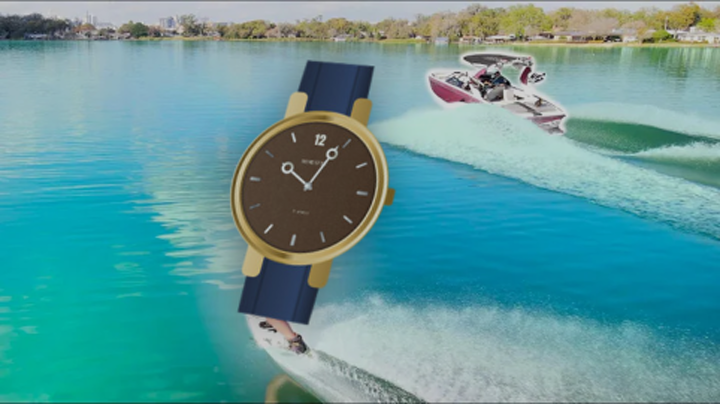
10:04
